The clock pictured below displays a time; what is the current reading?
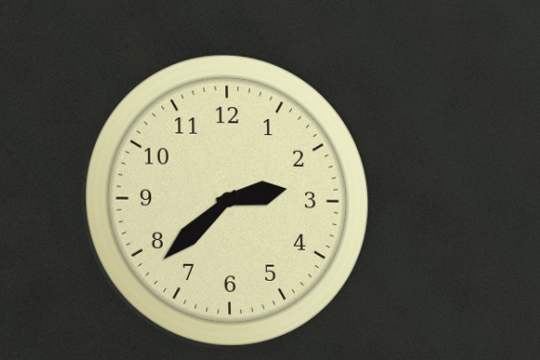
2:38
